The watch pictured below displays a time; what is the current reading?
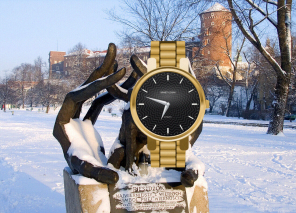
6:48
